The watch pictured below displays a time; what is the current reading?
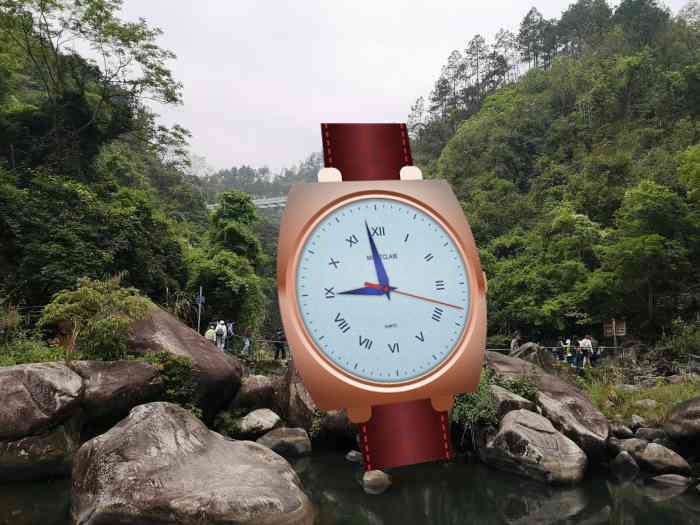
8:58:18
